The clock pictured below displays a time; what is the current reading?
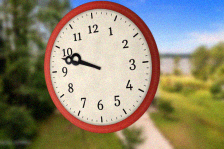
9:48
